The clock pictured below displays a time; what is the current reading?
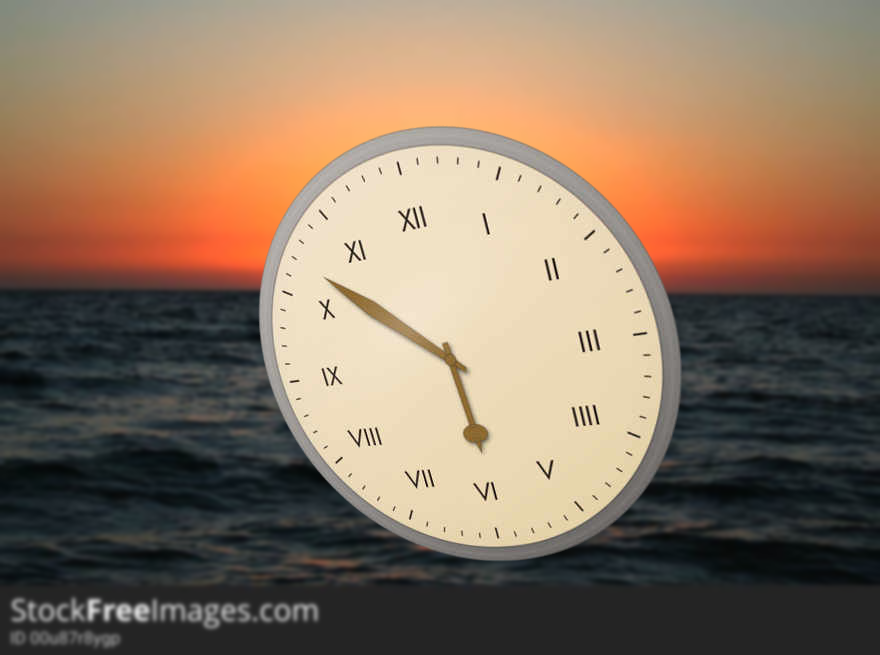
5:52
